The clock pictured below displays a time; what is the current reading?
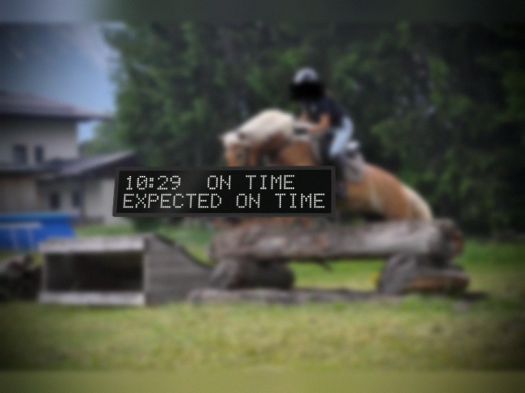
10:29
